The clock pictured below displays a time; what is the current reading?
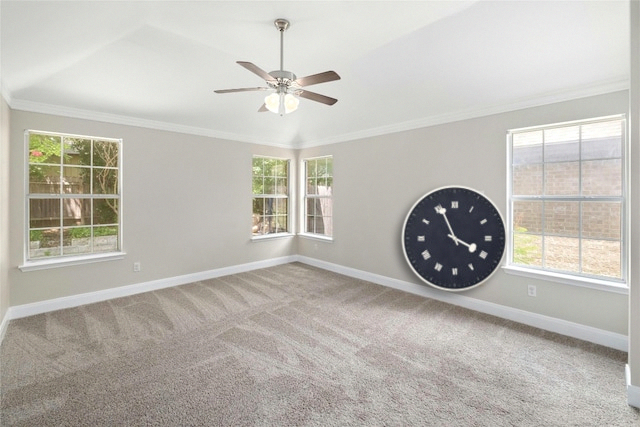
3:56
